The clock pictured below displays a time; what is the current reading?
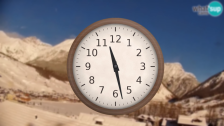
11:28
